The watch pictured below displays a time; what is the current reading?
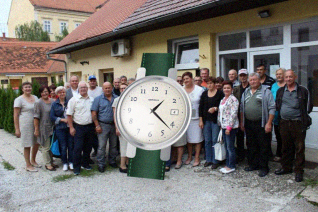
1:22
